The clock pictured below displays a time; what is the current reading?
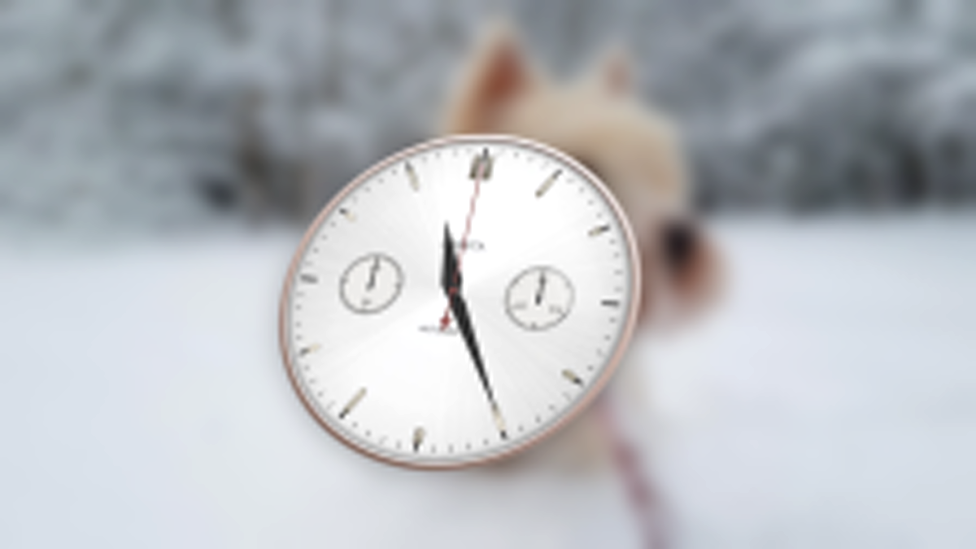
11:25
